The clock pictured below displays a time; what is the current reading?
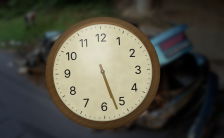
5:27
